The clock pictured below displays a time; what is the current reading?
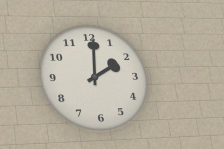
2:01
